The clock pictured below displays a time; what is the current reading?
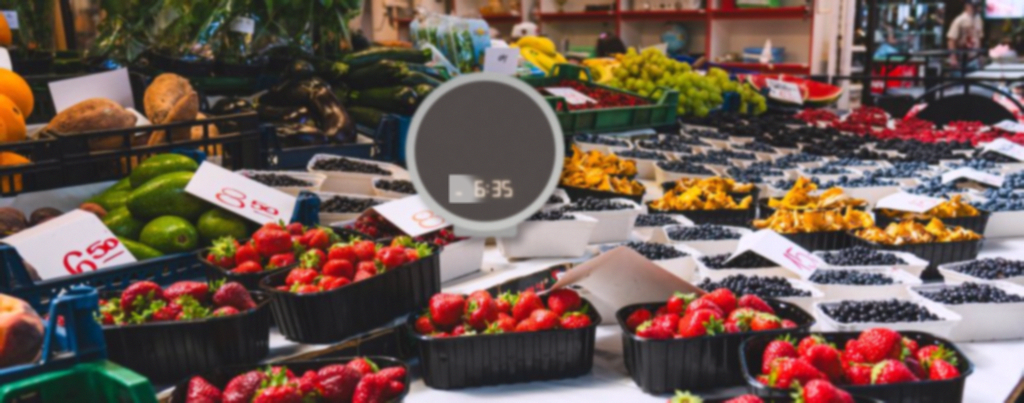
6:35
